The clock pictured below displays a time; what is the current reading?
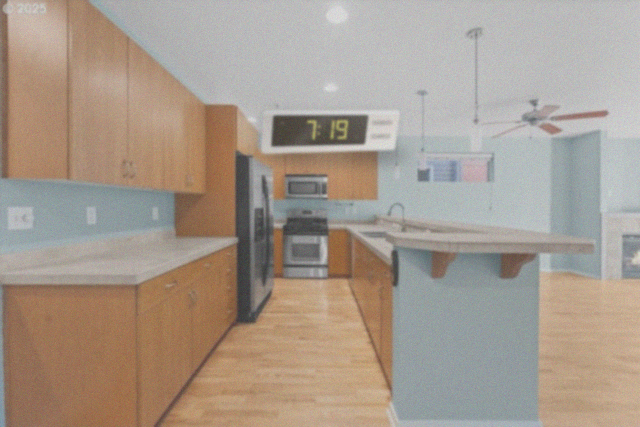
7:19
